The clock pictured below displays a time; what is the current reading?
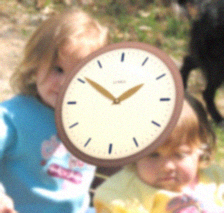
1:51
